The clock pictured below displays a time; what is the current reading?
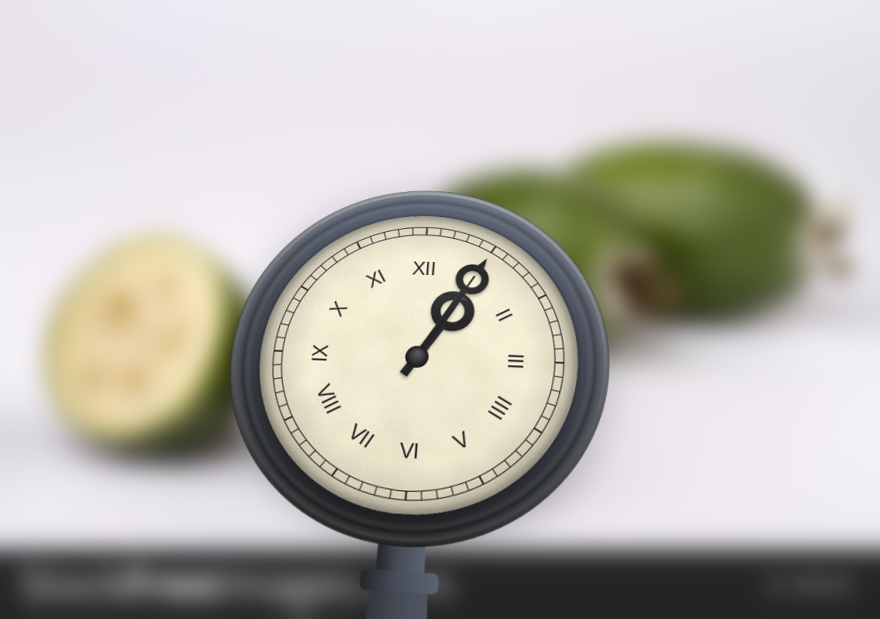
1:05
